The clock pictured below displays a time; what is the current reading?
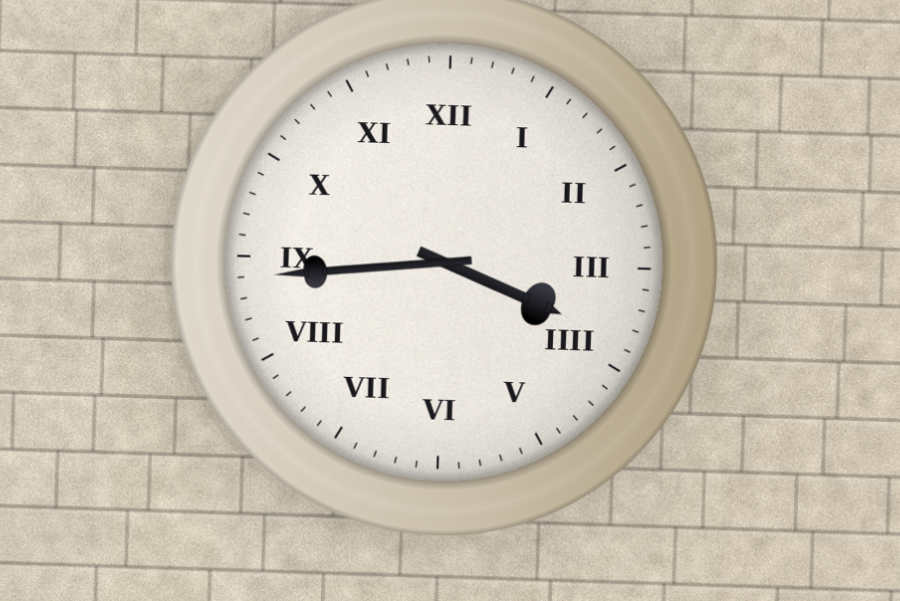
3:44
